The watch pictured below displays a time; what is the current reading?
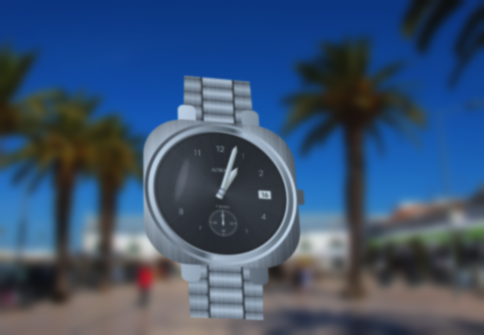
1:03
